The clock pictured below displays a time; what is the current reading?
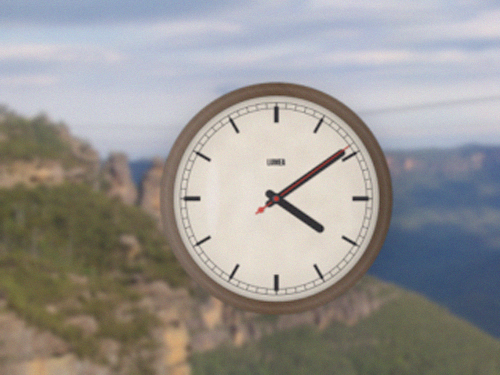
4:09:09
